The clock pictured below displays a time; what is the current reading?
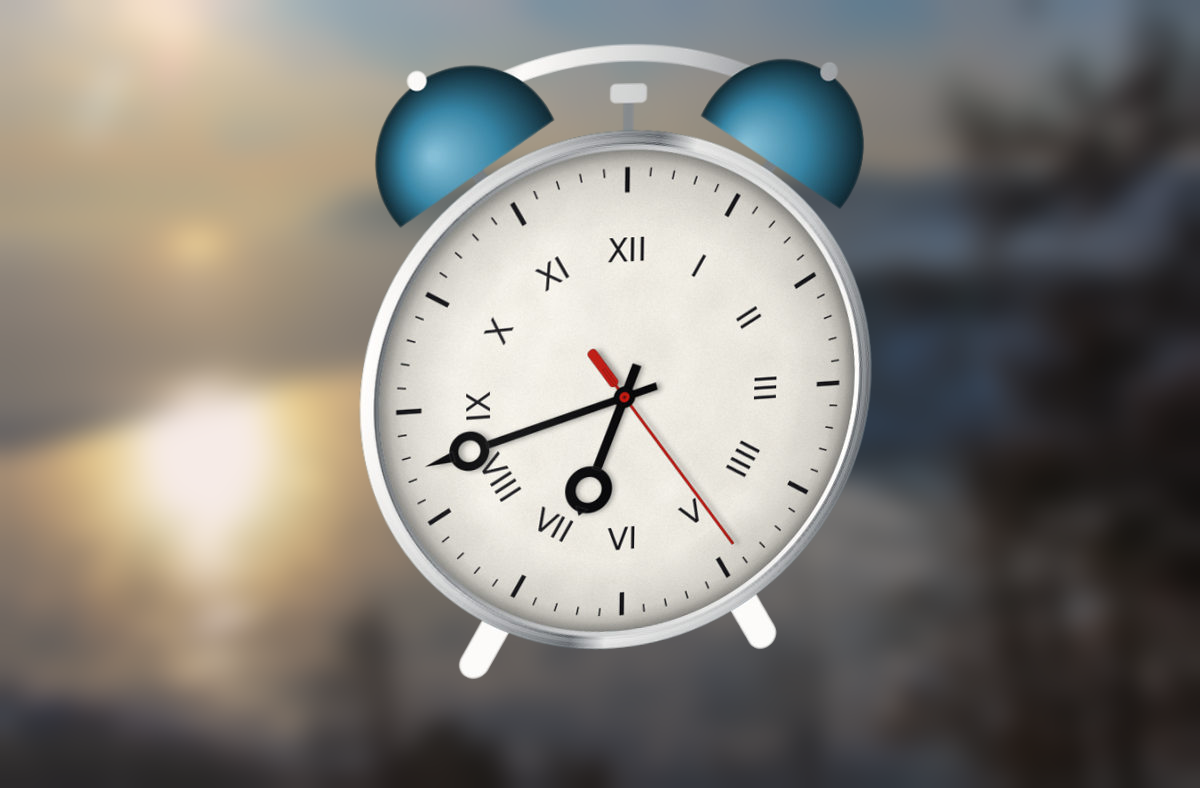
6:42:24
